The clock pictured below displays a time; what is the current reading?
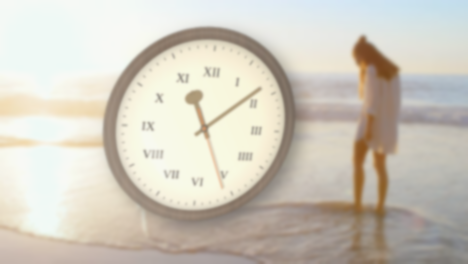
11:08:26
